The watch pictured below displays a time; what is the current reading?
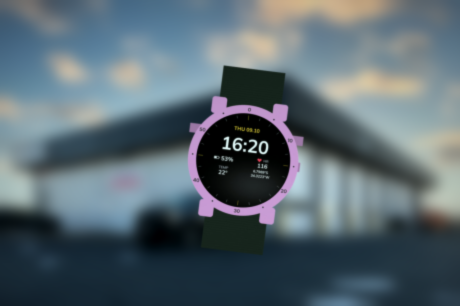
16:20
